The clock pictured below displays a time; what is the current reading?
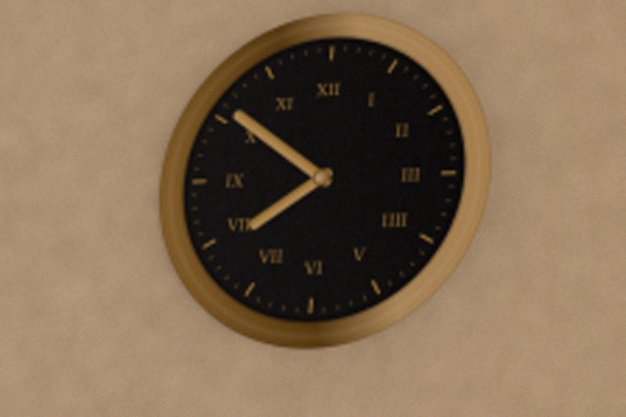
7:51
